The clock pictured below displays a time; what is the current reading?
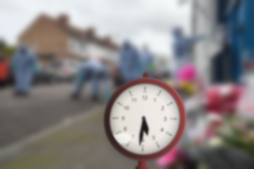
5:31
